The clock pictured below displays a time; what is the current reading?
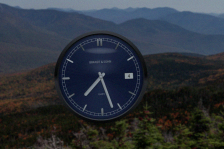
7:27
